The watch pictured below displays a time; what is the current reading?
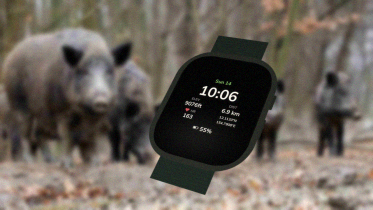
10:06
